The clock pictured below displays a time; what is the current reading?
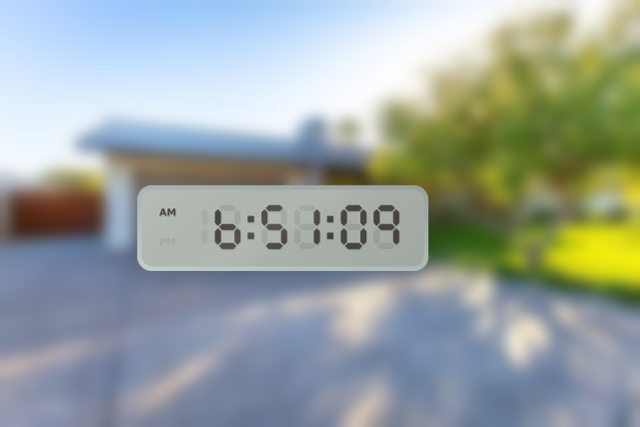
6:51:09
